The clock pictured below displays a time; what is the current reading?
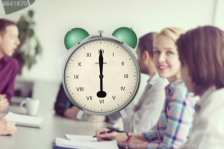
6:00
